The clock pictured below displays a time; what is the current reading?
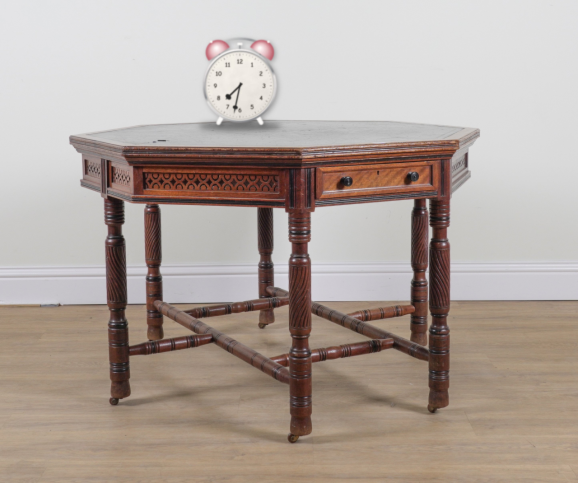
7:32
